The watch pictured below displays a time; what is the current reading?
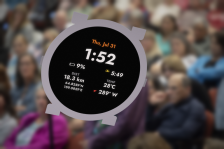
1:52
